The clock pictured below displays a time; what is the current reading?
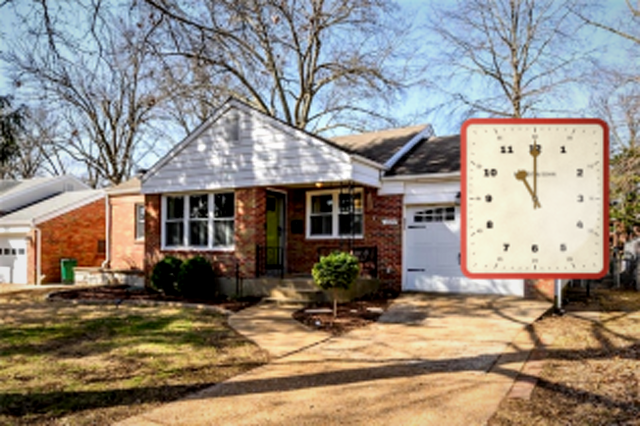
11:00
